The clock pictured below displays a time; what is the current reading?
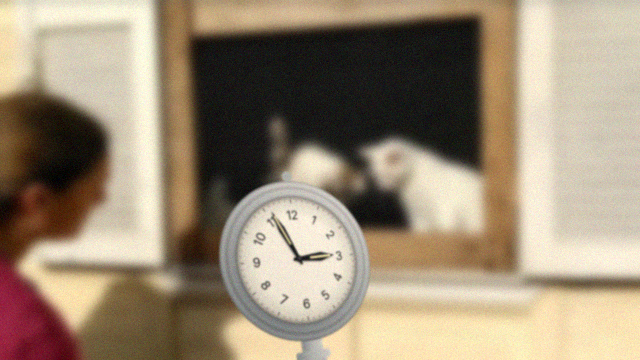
2:56
